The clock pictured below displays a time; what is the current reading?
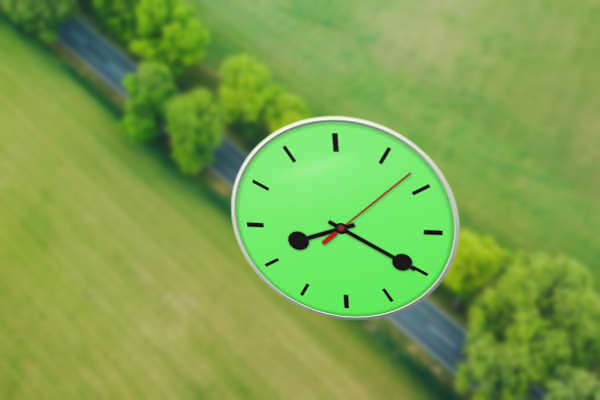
8:20:08
